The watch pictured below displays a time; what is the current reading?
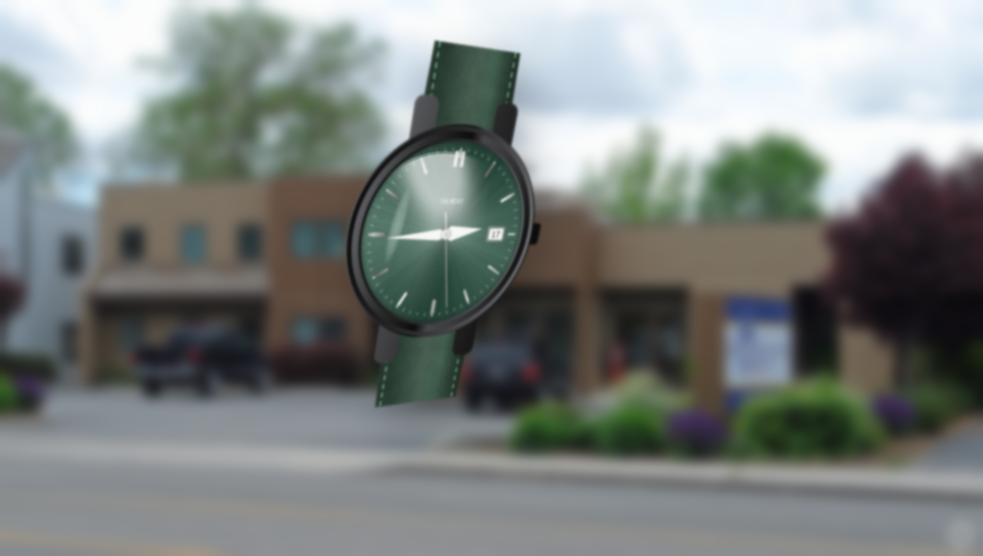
2:44:28
